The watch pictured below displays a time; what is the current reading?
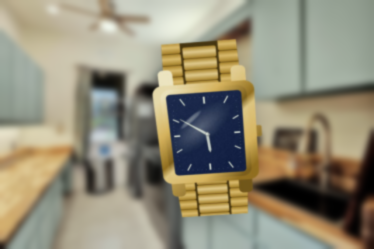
5:51
